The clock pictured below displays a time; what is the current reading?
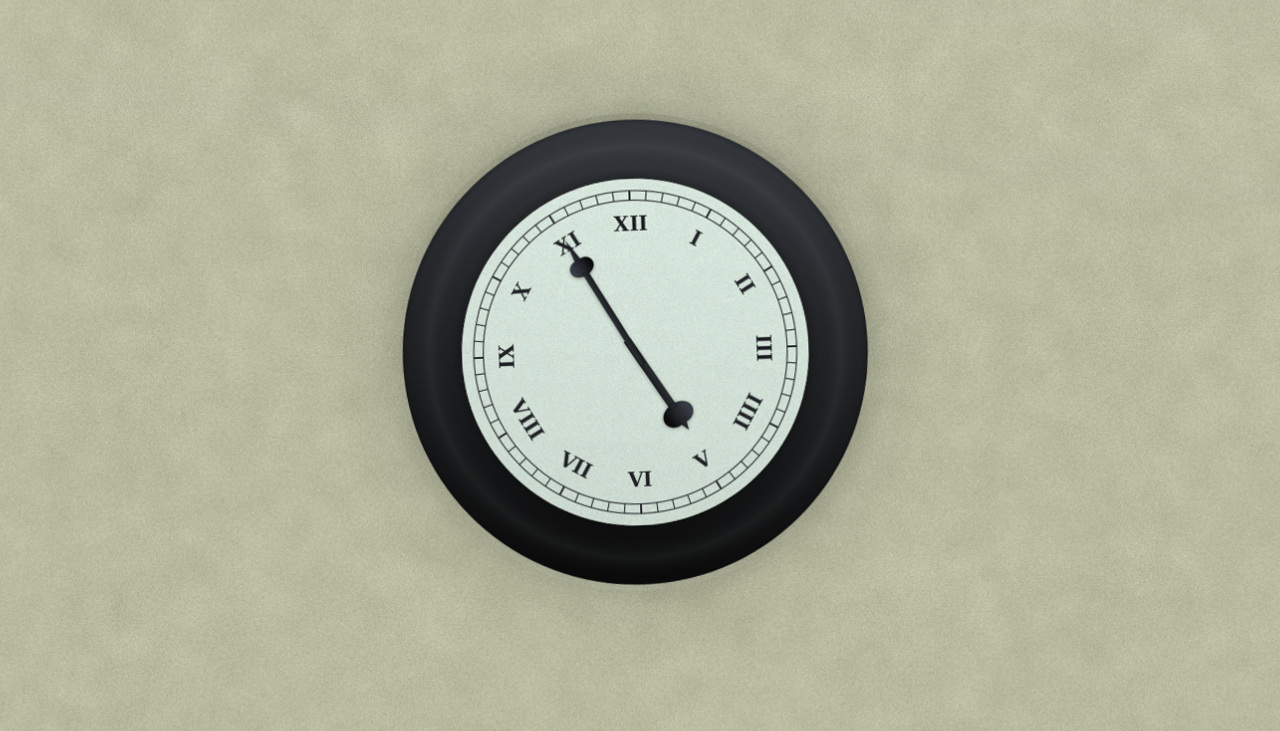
4:55
